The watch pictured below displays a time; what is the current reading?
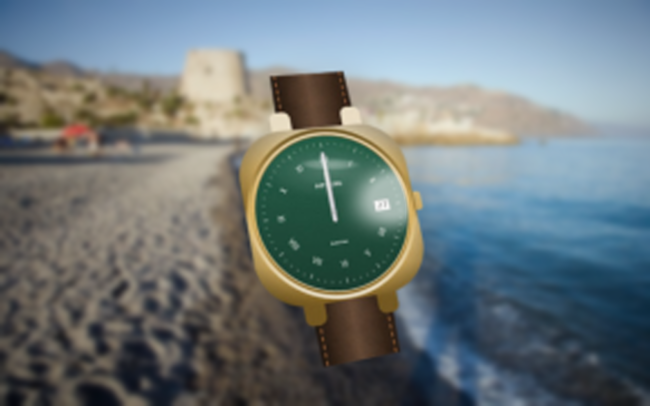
12:00
